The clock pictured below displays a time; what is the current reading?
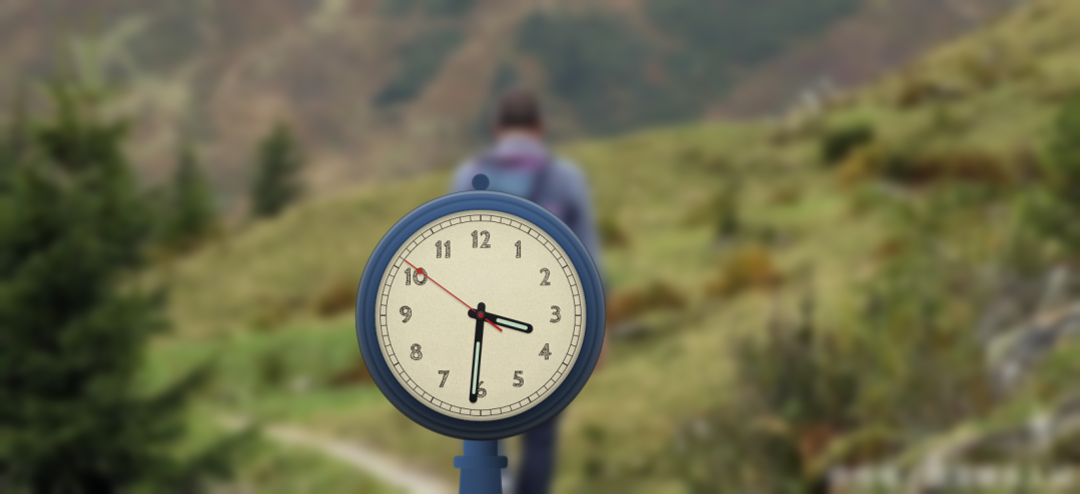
3:30:51
